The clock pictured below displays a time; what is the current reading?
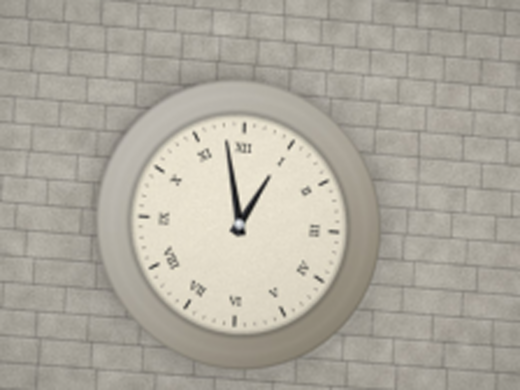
12:58
